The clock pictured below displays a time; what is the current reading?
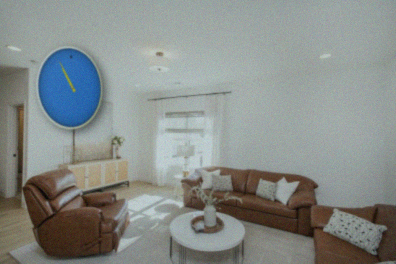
10:55
